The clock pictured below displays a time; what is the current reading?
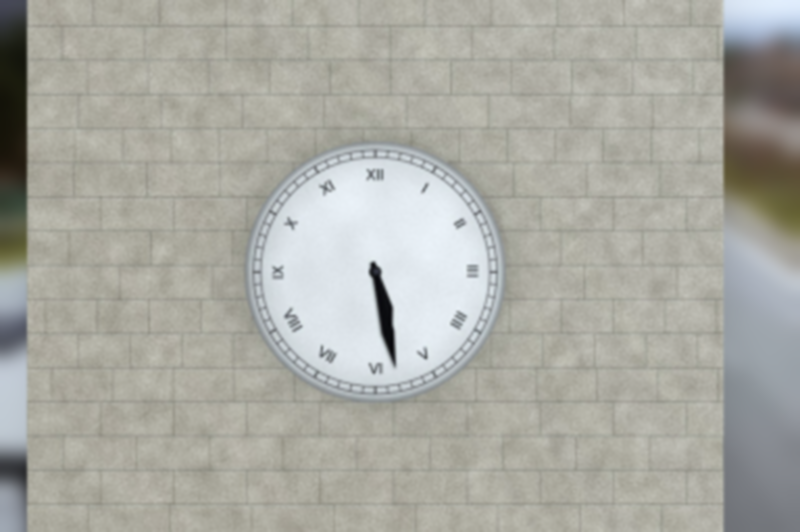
5:28
